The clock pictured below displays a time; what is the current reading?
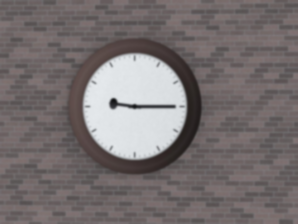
9:15
